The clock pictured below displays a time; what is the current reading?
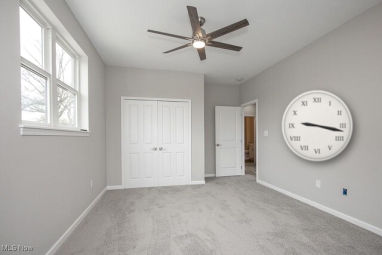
9:17
